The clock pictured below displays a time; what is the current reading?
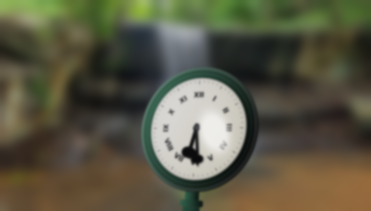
6:29
